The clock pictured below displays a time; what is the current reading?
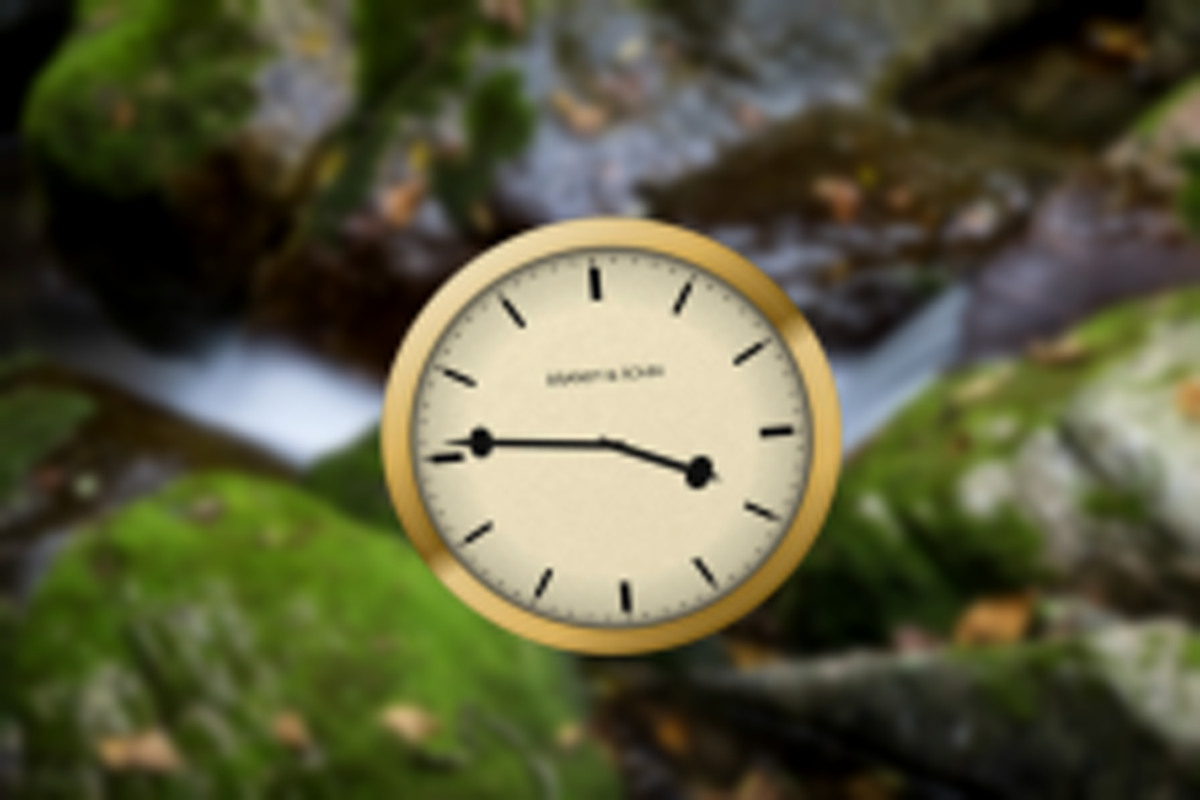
3:46
